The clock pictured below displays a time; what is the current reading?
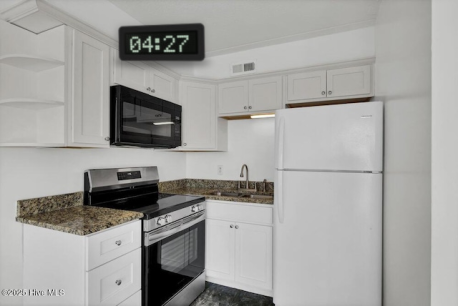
4:27
